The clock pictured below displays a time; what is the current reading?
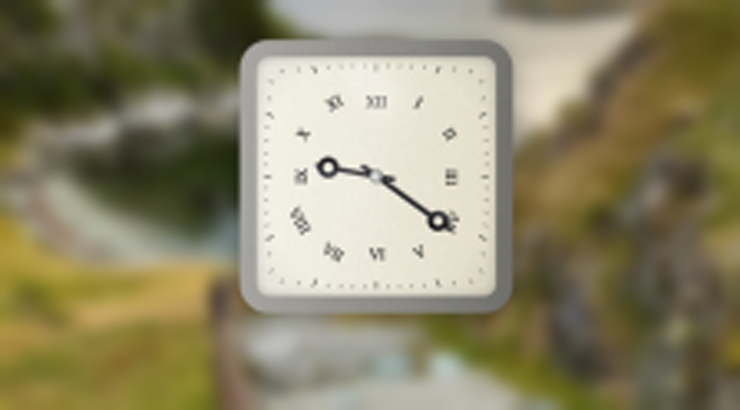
9:21
